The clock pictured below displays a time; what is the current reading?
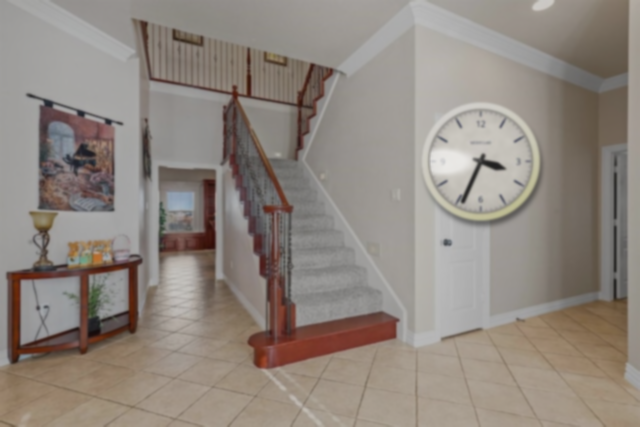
3:34
